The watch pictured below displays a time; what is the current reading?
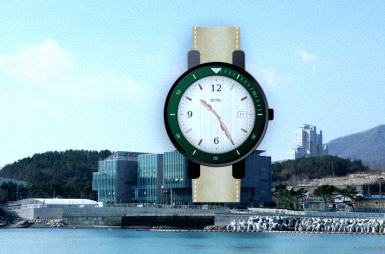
10:25
